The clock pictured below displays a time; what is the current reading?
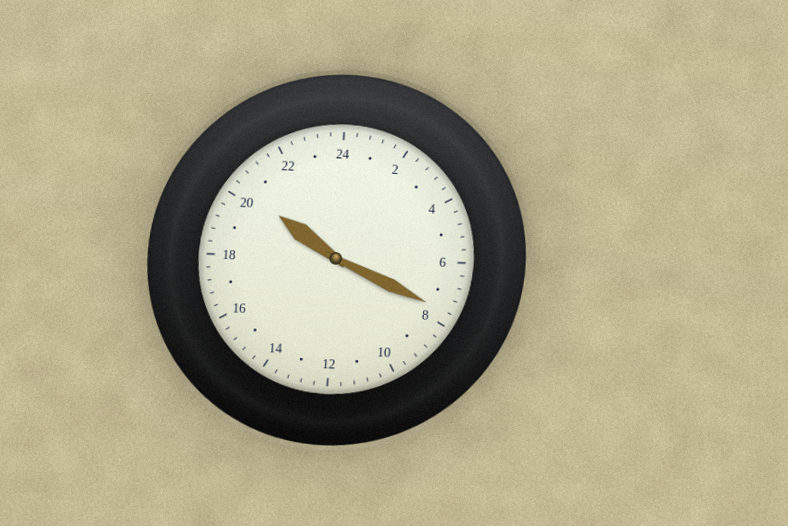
20:19
